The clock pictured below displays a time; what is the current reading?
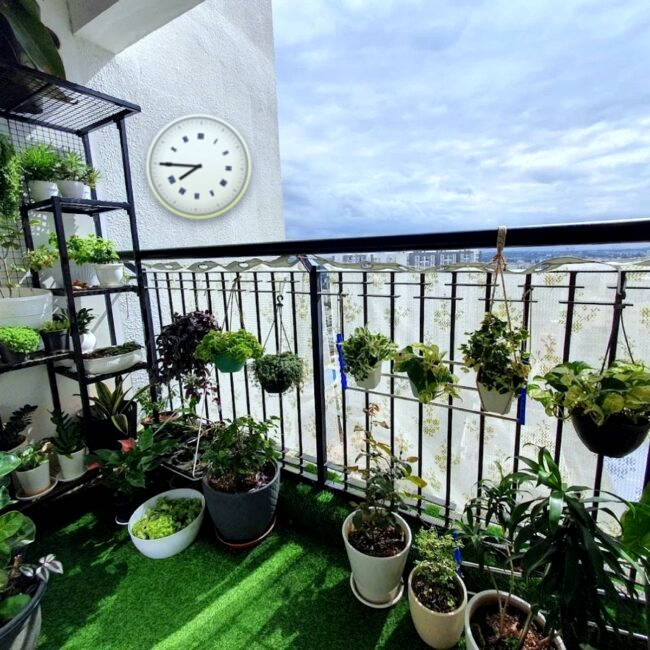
7:45
